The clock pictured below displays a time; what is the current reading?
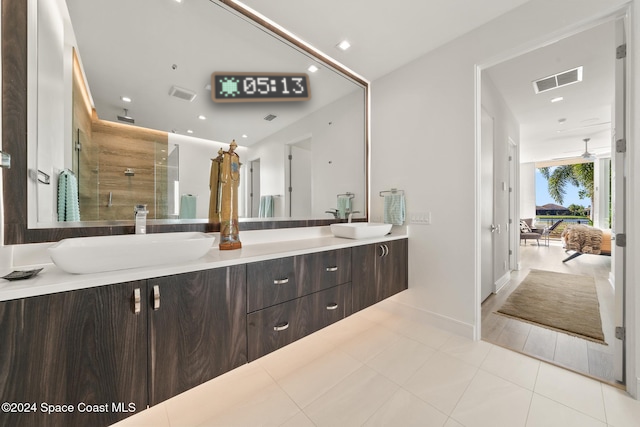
5:13
